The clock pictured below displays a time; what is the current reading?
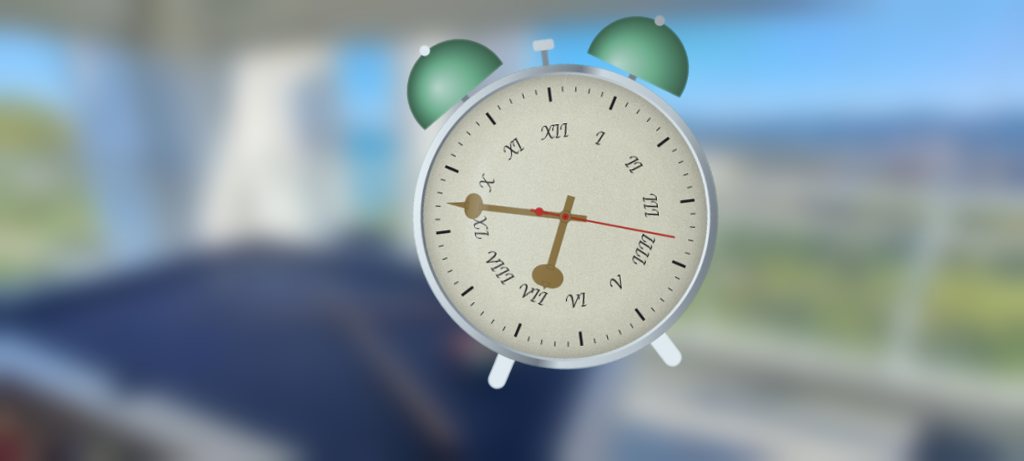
6:47:18
